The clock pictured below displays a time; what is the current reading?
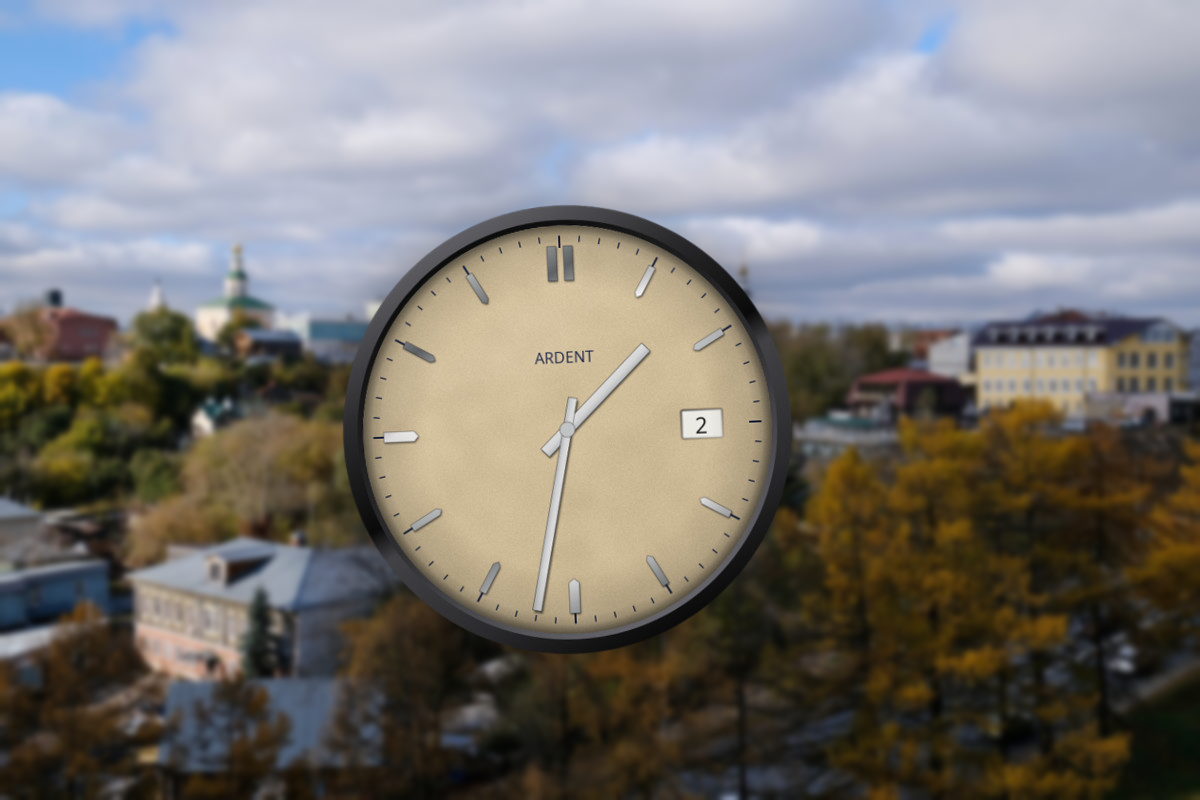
1:32
